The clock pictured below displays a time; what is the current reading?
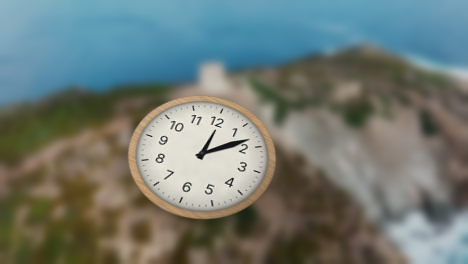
12:08
